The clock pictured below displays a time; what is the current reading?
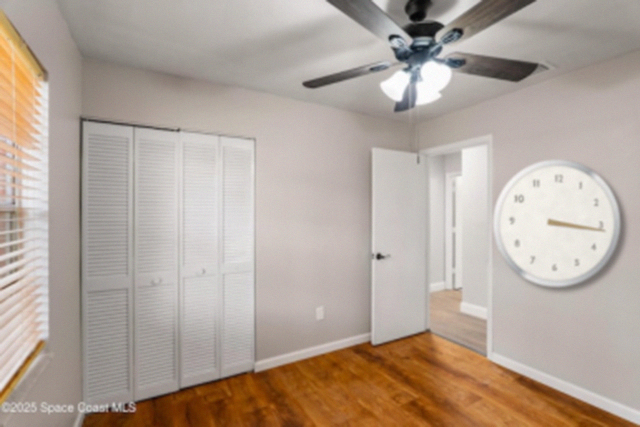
3:16
